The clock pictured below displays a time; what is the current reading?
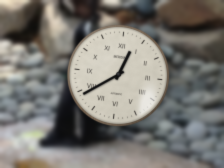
12:39
